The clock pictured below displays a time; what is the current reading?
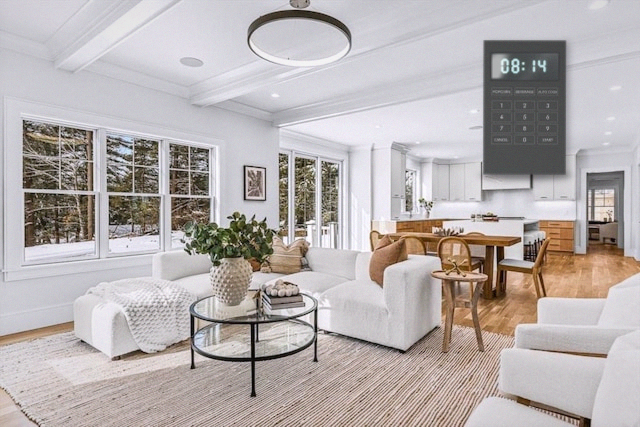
8:14
